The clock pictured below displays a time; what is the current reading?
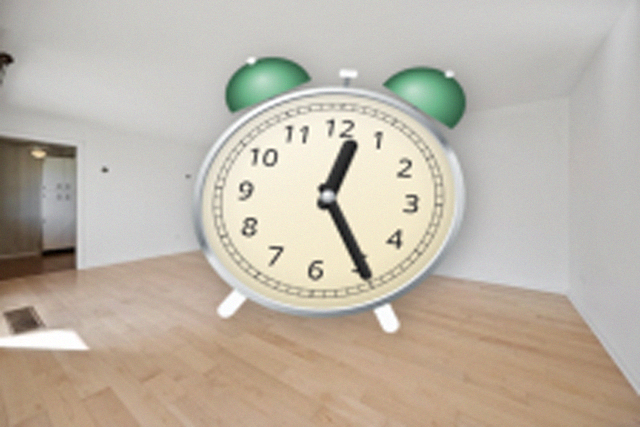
12:25
